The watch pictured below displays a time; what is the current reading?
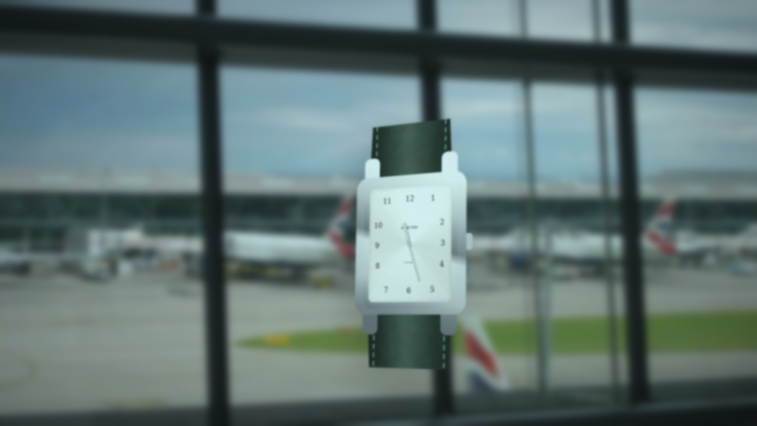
11:27
